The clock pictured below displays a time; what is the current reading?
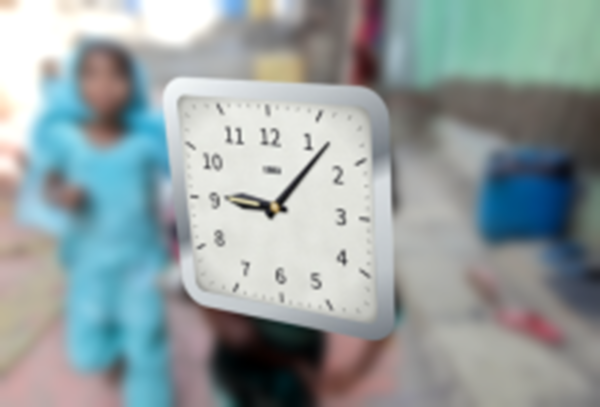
9:07
